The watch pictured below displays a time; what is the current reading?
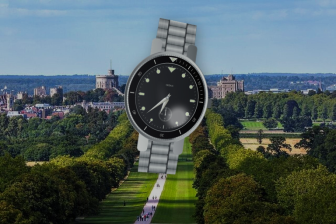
6:38
